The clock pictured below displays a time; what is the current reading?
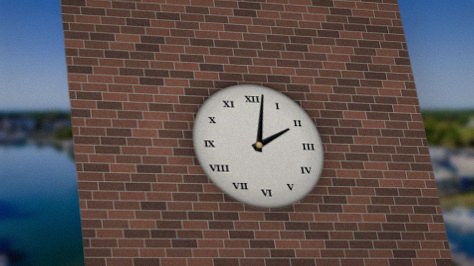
2:02
